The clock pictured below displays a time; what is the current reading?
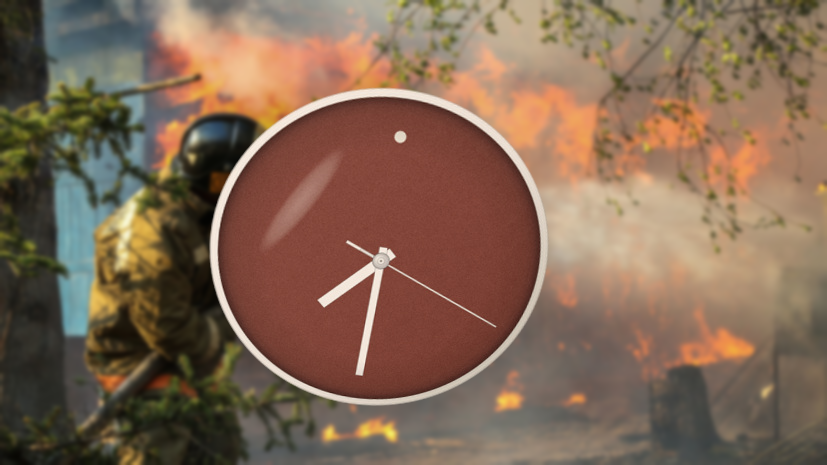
7:30:19
